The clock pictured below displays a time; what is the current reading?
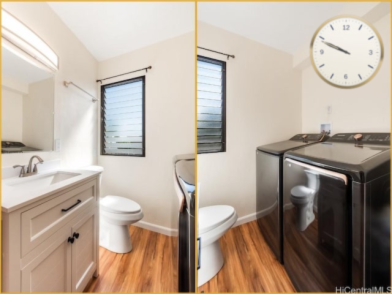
9:49
